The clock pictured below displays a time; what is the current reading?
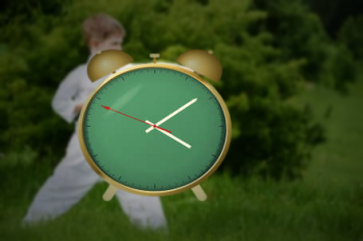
4:08:49
